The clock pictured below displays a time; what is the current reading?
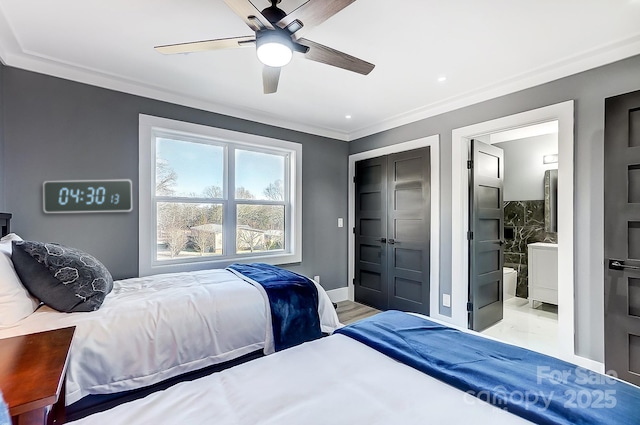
4:30:13
